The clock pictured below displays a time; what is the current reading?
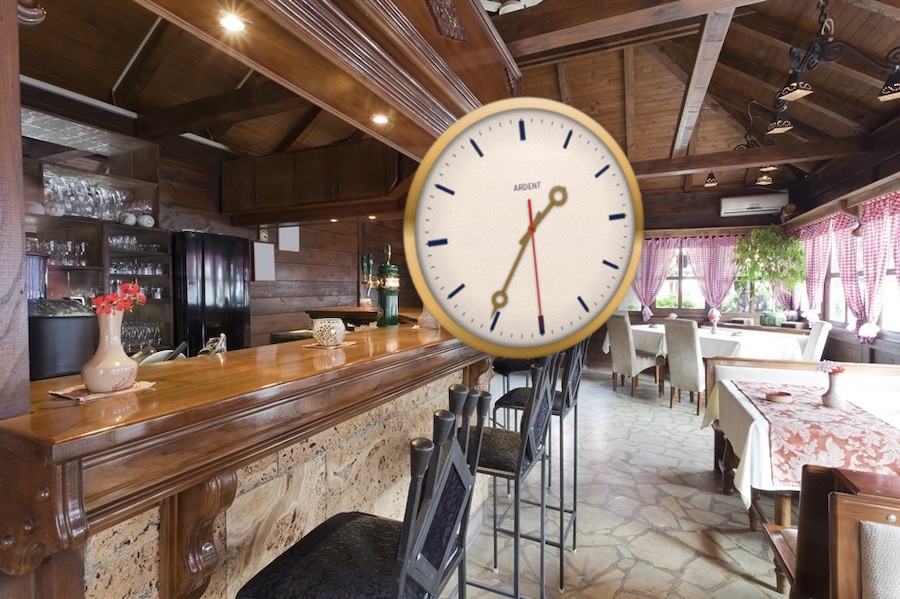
1:35:30
